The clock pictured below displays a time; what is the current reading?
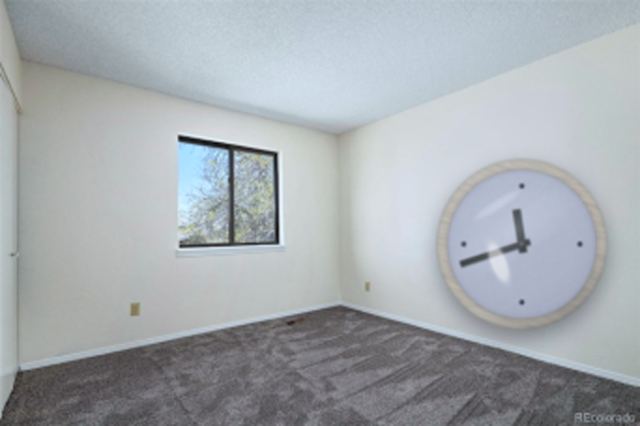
11:42
